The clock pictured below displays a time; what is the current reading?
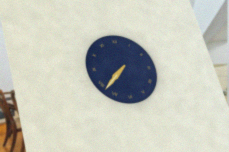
7:38
